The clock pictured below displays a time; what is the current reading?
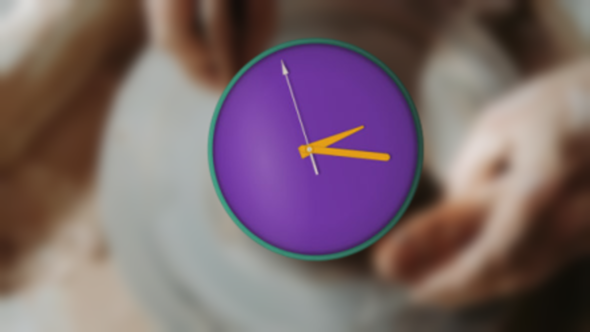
2:15:57
